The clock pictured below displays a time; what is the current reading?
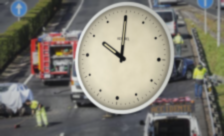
10:00
